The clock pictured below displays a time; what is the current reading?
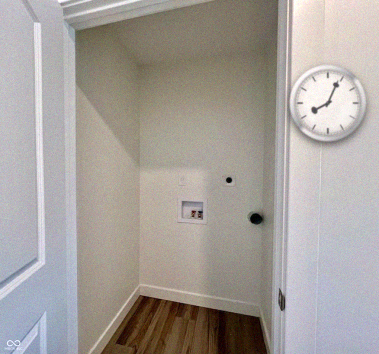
8:04
